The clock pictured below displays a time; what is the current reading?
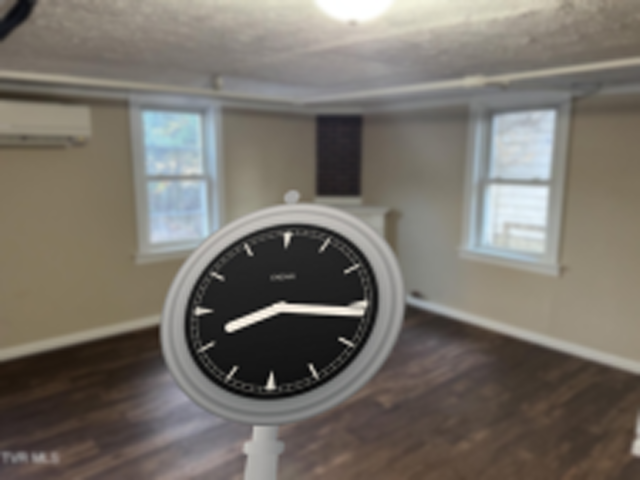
8:16
